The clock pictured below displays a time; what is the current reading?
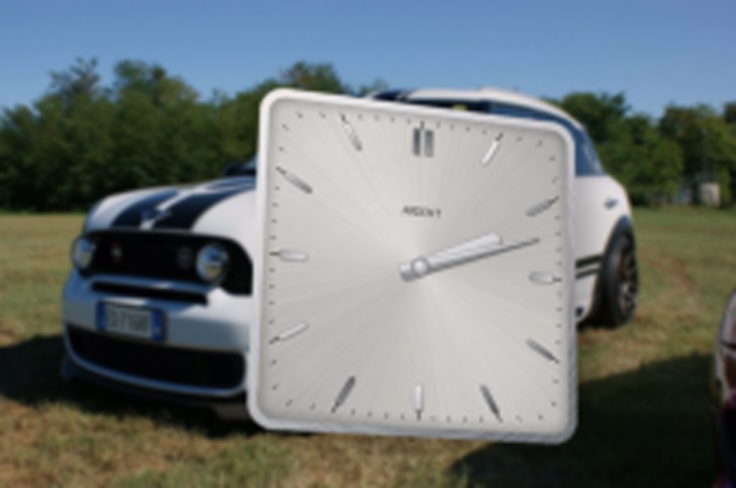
2:12
